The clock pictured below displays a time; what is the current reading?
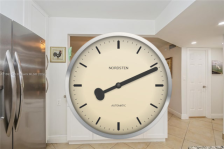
8:11
